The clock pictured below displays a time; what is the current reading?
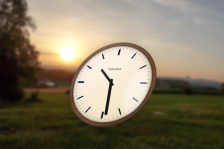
10:29
